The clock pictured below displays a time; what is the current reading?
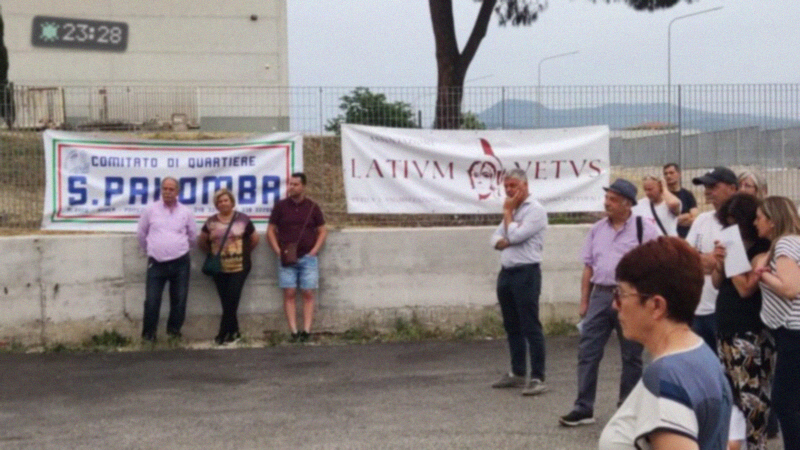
23:28
